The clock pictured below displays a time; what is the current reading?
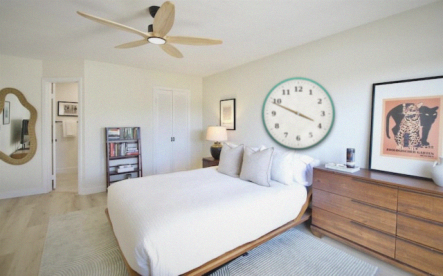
3:49
